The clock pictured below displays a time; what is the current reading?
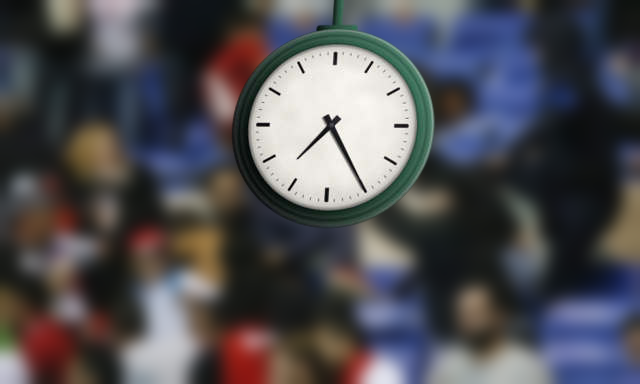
7:25
